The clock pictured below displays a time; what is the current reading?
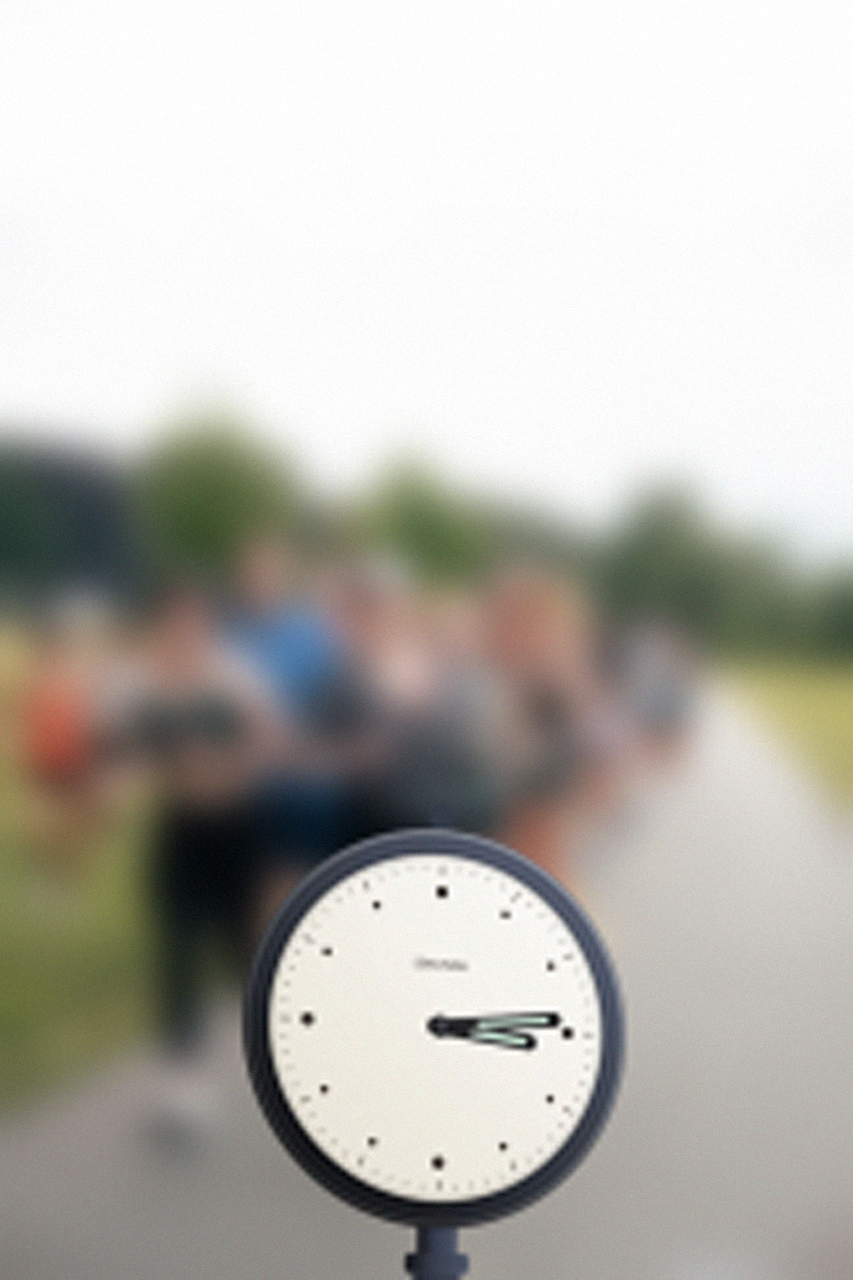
3:14
